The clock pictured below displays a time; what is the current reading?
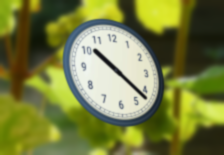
10:22
